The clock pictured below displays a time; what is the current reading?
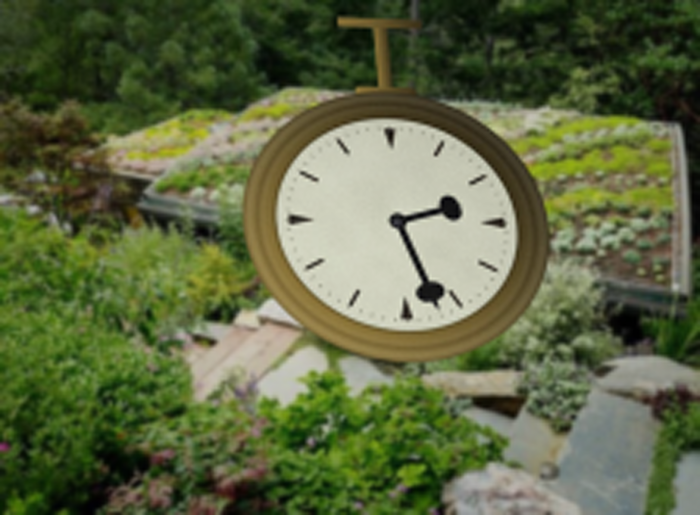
2:27
